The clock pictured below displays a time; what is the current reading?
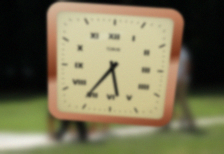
5:36
